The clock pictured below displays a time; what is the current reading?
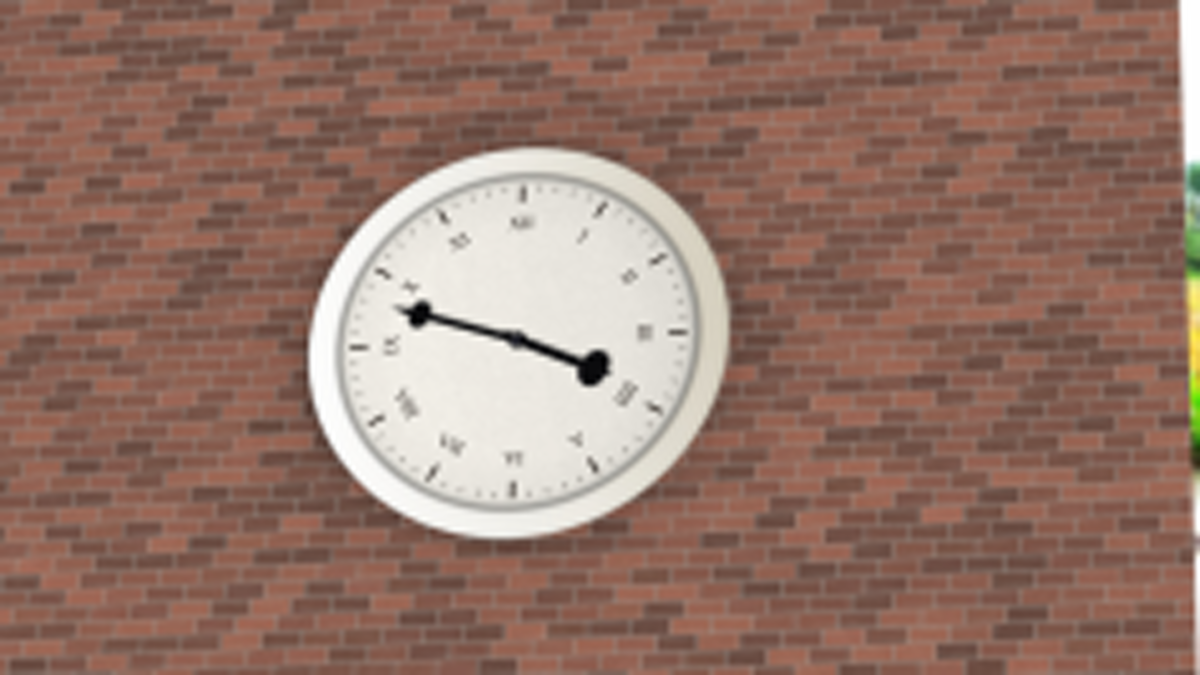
3:48
